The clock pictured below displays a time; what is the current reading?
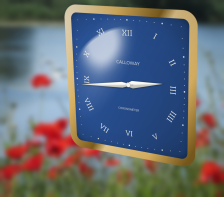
2:44
